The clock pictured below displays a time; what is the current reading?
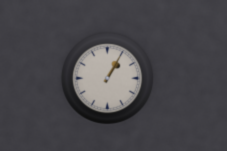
1:05
